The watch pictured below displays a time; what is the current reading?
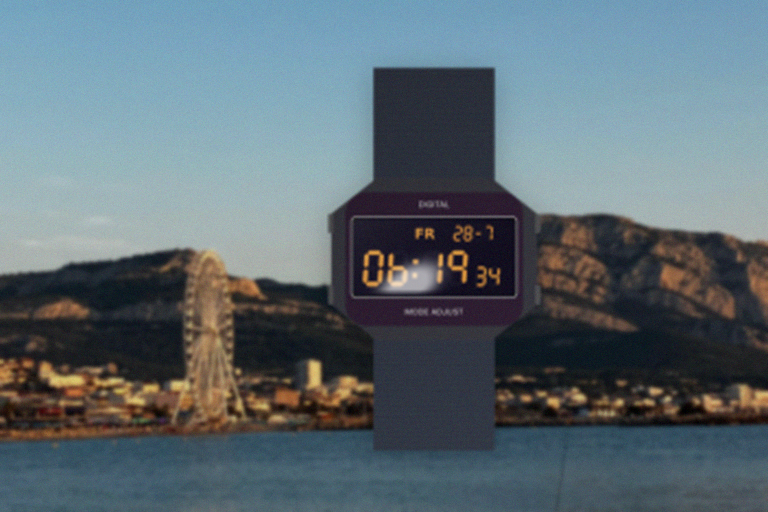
6:19:34
